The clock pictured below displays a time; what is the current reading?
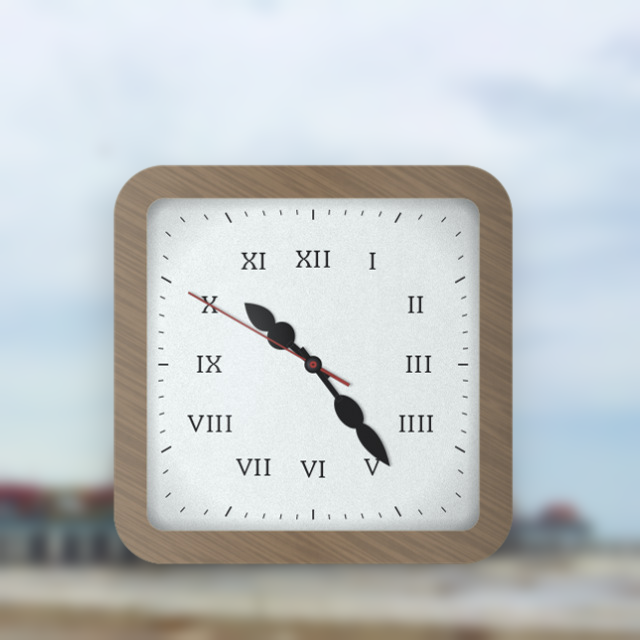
10:23:50
